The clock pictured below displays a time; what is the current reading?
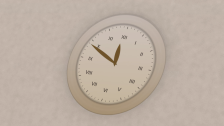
11:49
